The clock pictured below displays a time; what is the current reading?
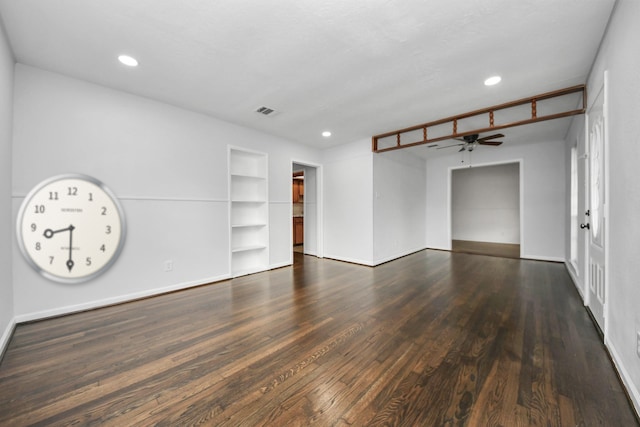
8:30
